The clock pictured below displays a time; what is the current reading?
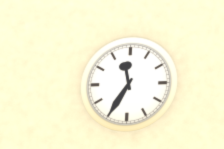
11:35
